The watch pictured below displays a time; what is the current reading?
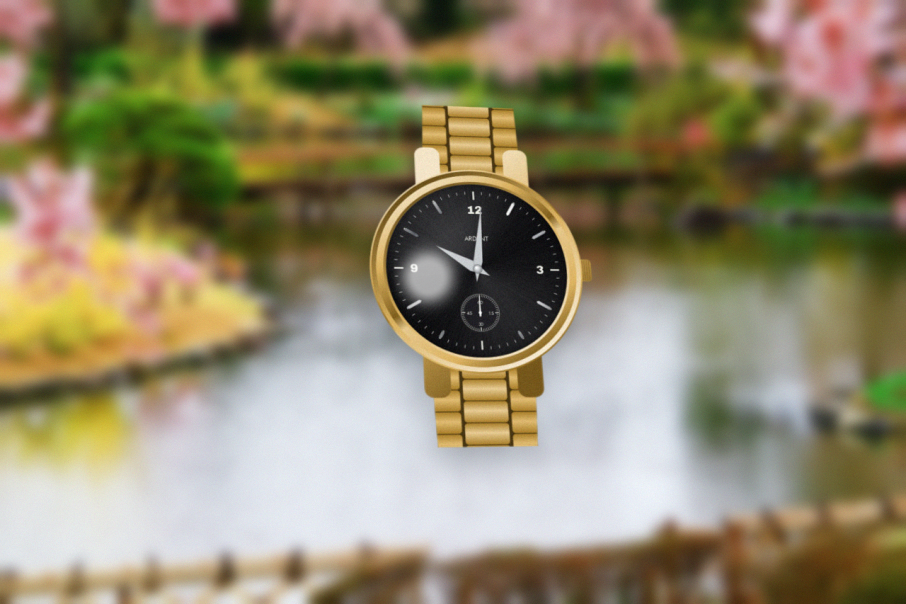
10:01
